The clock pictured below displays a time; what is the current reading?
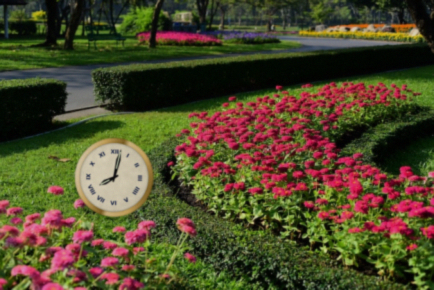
8:02
